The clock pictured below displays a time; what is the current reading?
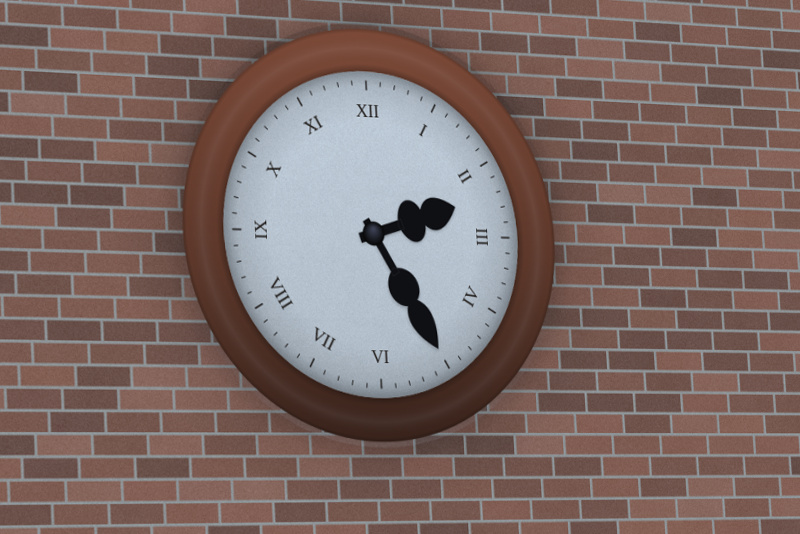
2:25
